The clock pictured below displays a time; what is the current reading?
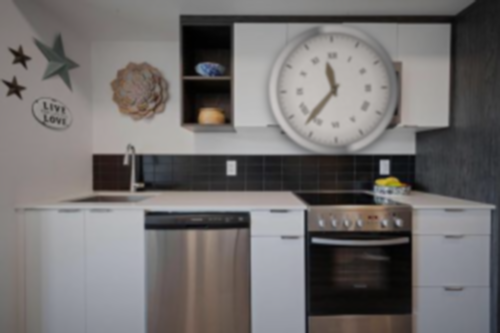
11:37
